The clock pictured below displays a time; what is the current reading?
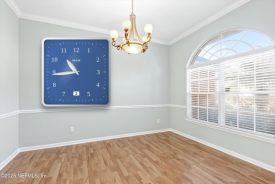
10:44
